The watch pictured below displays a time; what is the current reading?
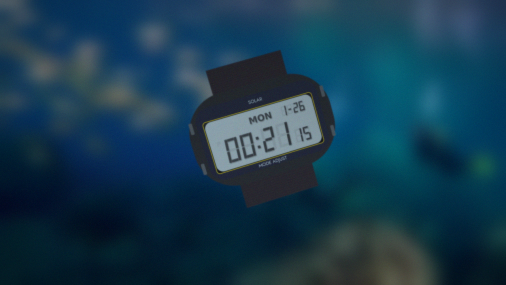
0:21:15
